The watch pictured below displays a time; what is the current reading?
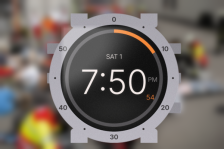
7:50:54
